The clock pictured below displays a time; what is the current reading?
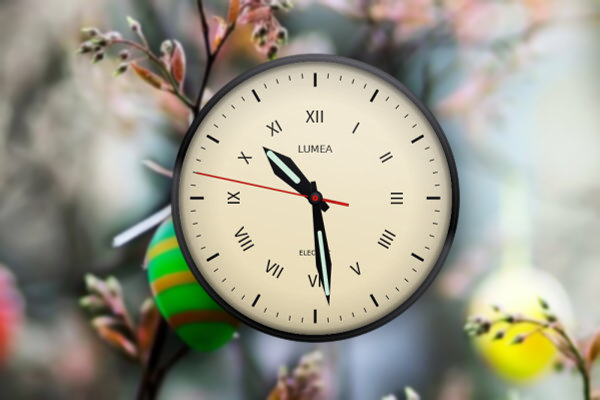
10:28:47
